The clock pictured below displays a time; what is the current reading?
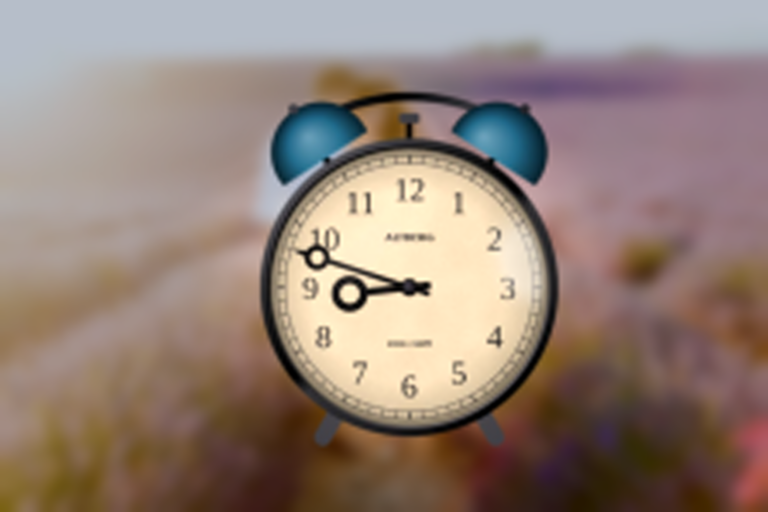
8:48
